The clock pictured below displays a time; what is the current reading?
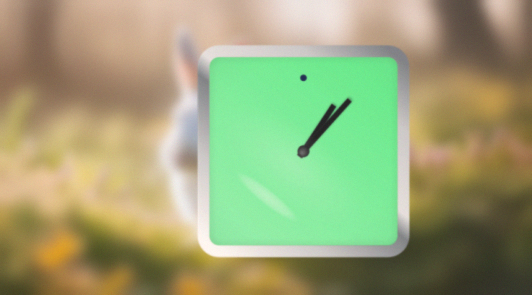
1:07
